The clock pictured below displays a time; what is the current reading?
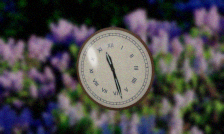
11:28
